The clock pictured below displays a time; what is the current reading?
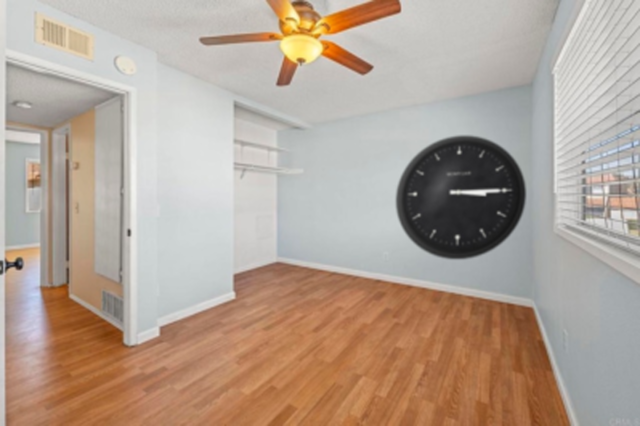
3:15
